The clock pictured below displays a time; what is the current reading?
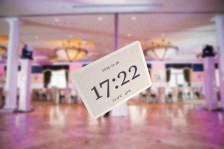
17:22
